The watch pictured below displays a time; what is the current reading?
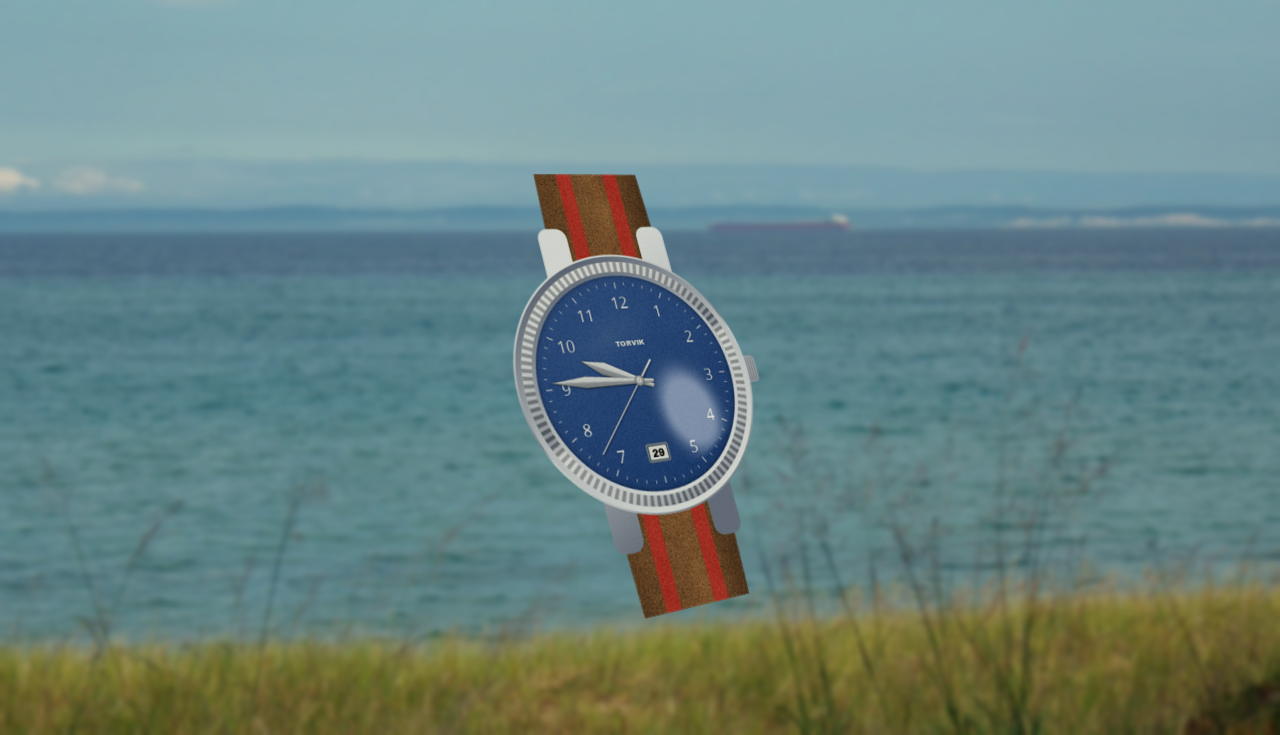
9:45:37
